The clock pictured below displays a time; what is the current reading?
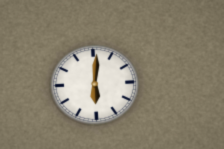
6:01
